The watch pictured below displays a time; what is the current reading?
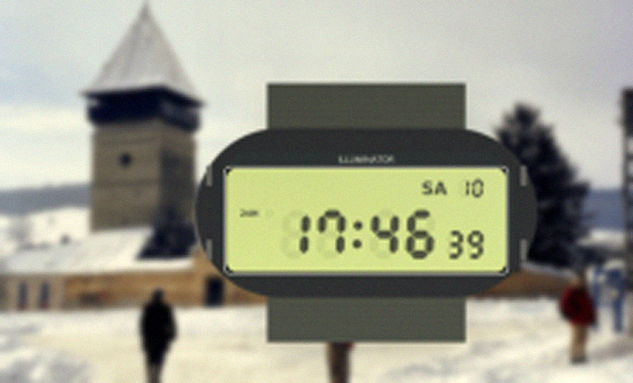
17:46:39
